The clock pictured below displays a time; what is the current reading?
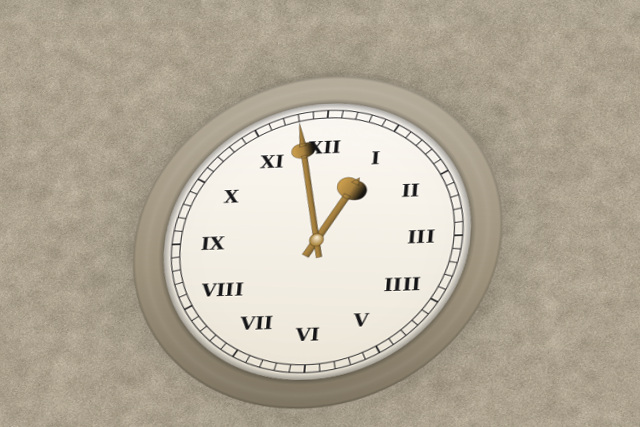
12:58
